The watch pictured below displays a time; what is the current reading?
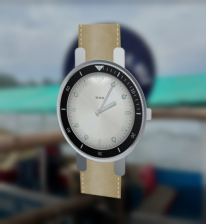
2:05
